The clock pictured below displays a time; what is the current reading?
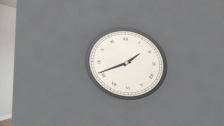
1:41
